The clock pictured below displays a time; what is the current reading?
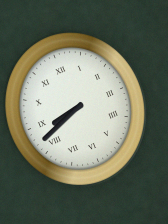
8:42
